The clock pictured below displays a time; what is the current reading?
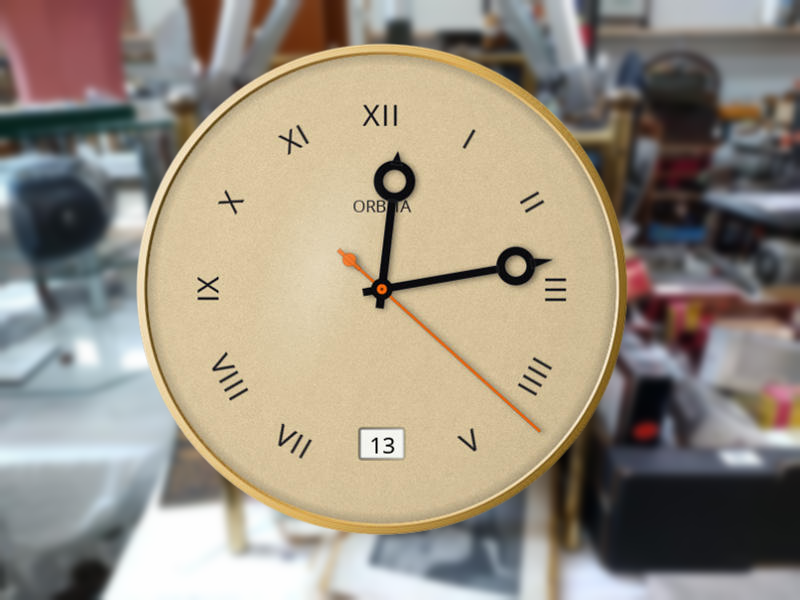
12:13:22
